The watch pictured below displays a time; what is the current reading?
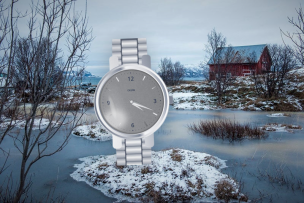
4:19
